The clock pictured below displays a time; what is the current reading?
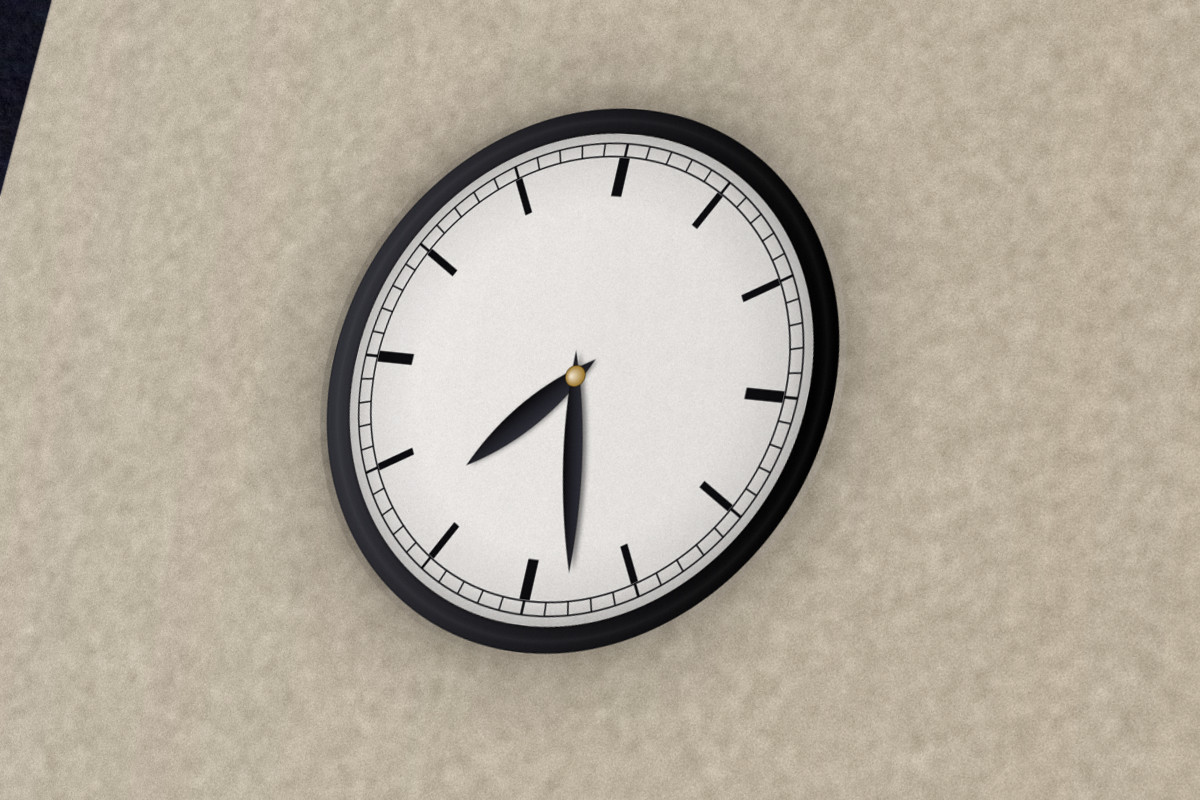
7:28
